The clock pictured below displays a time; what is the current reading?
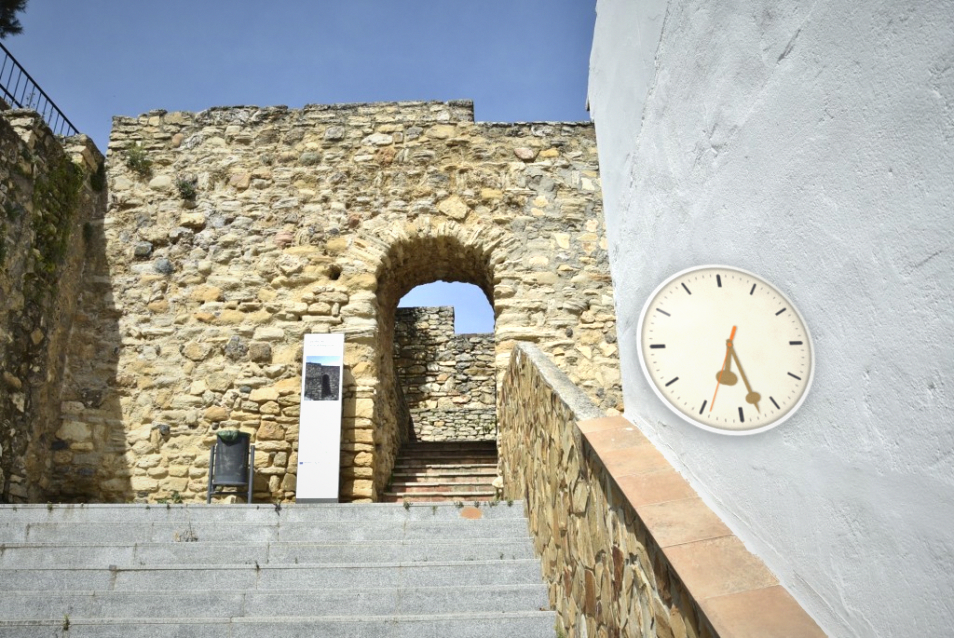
6:27:34
